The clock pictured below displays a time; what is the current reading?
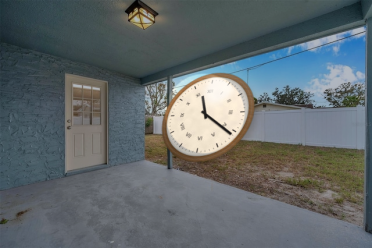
11:21
